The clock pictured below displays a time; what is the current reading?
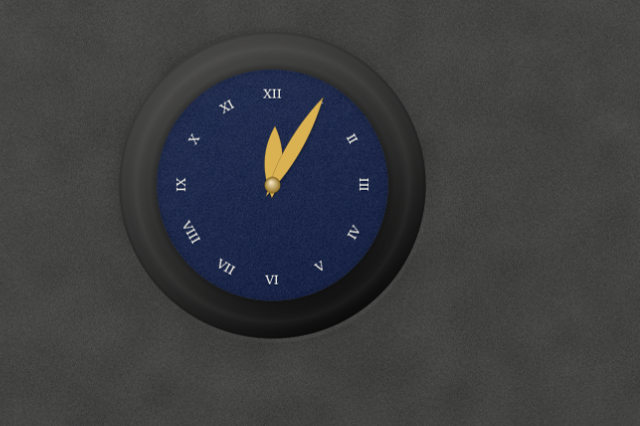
12:05
